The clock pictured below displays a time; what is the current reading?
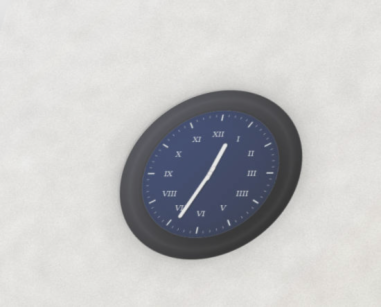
12:34
